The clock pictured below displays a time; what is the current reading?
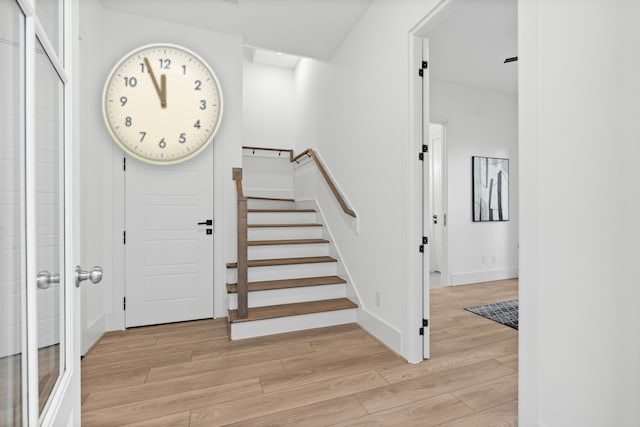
11:56
